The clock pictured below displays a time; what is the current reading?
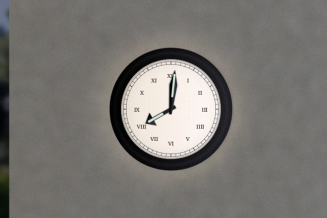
8:01
